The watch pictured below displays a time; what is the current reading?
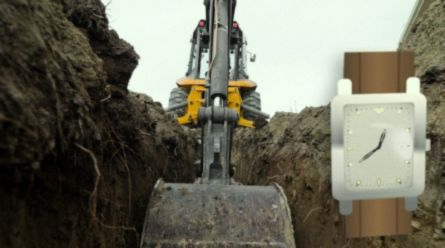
12:39
